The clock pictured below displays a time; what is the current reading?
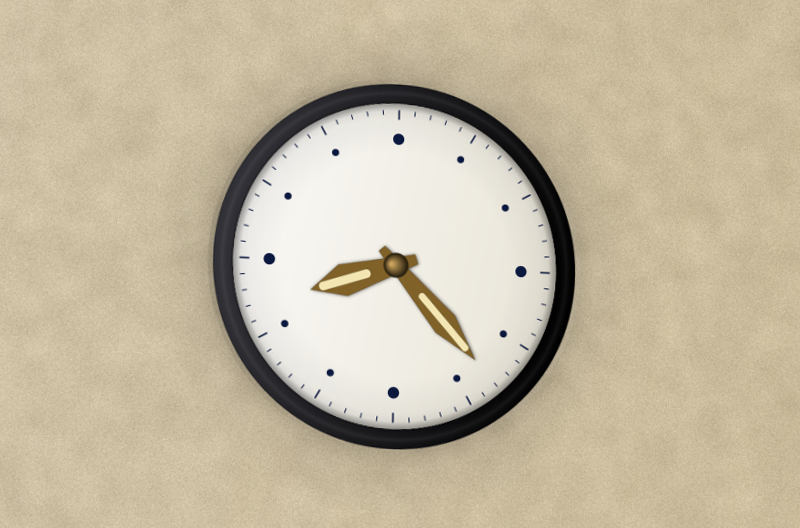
8:23
